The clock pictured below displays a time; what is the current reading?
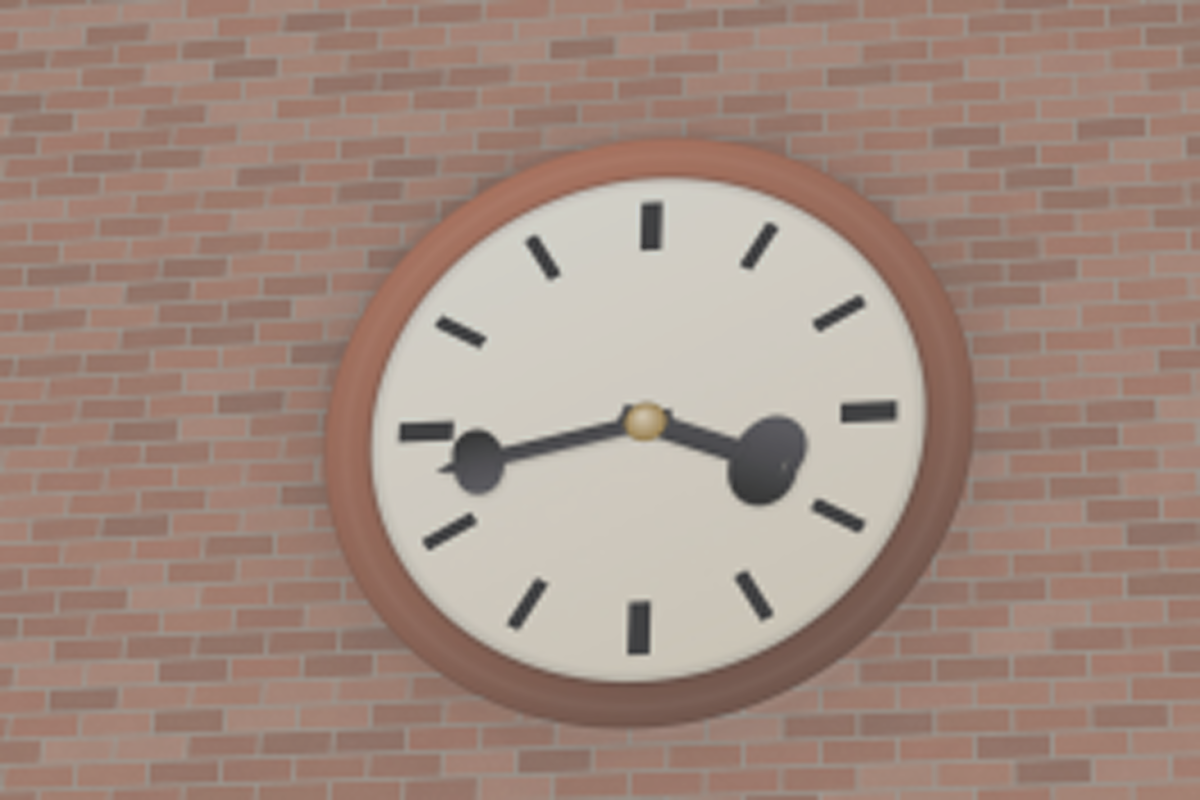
3:43
